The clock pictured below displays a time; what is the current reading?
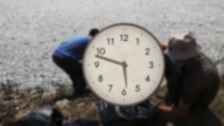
5:48
